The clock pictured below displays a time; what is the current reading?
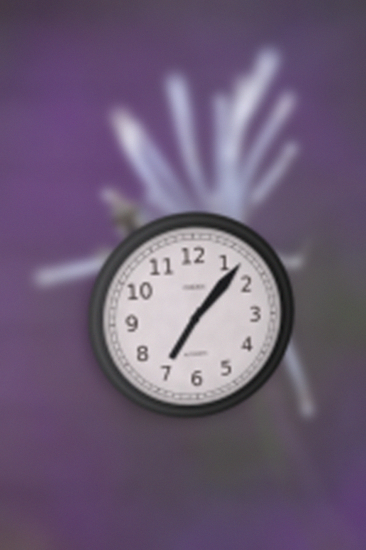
7:07
